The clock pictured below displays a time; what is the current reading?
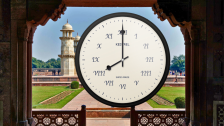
8:00
